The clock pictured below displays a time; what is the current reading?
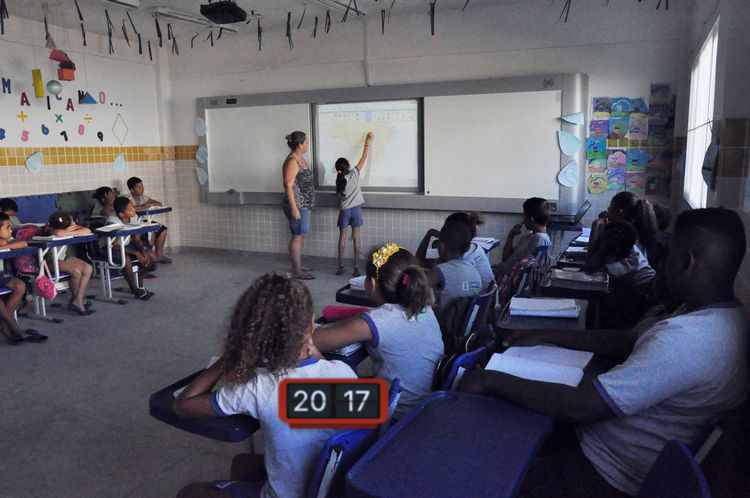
20:17
